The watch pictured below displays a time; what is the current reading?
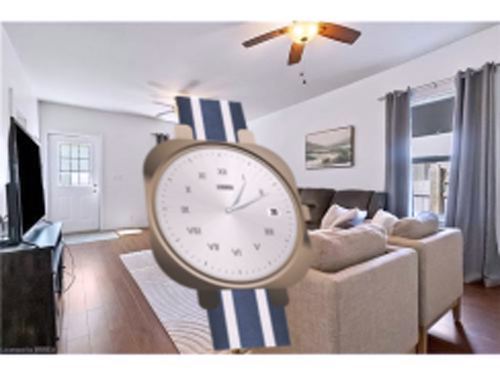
1:11
